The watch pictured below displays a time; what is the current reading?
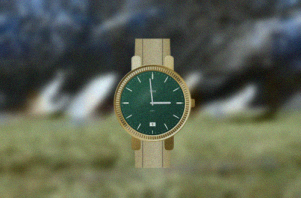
2:59
